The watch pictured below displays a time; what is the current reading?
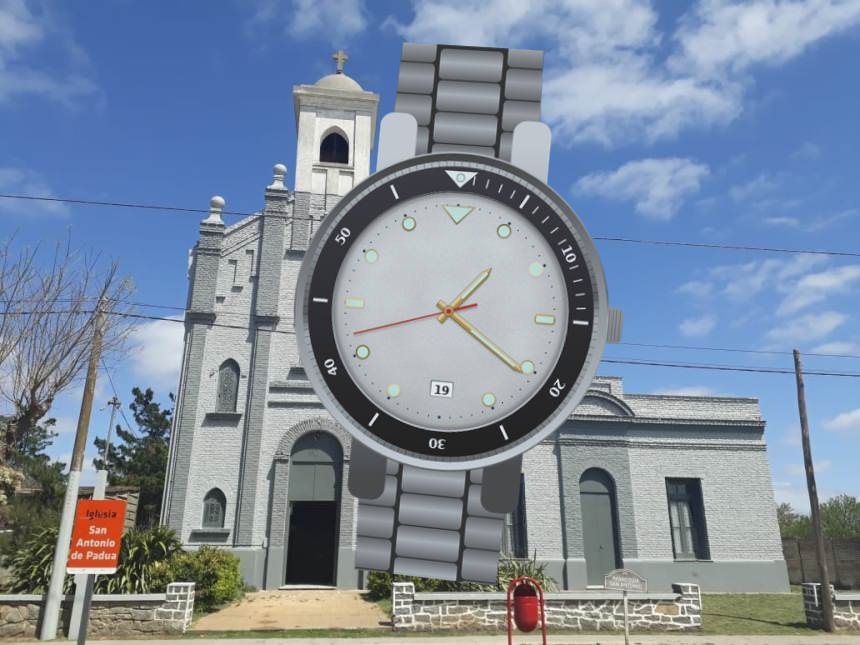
1:20:42
